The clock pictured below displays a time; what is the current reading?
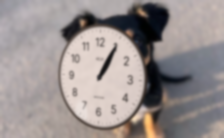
1:05
